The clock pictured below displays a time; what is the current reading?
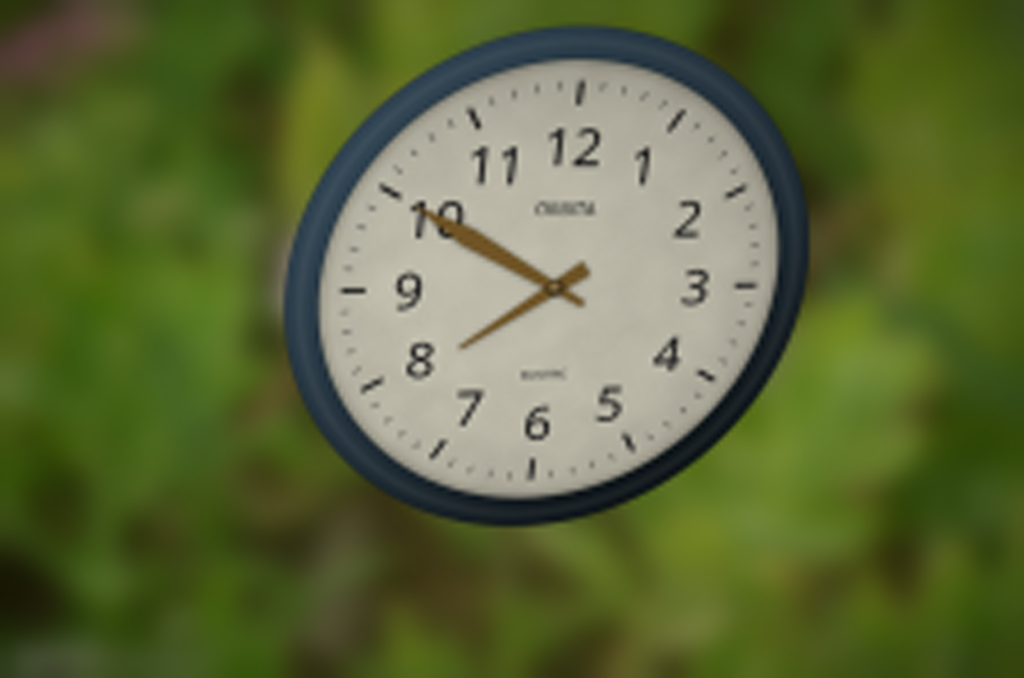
7:50
